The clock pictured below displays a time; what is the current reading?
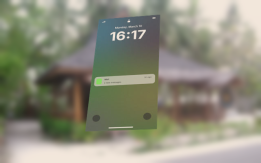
16:17
